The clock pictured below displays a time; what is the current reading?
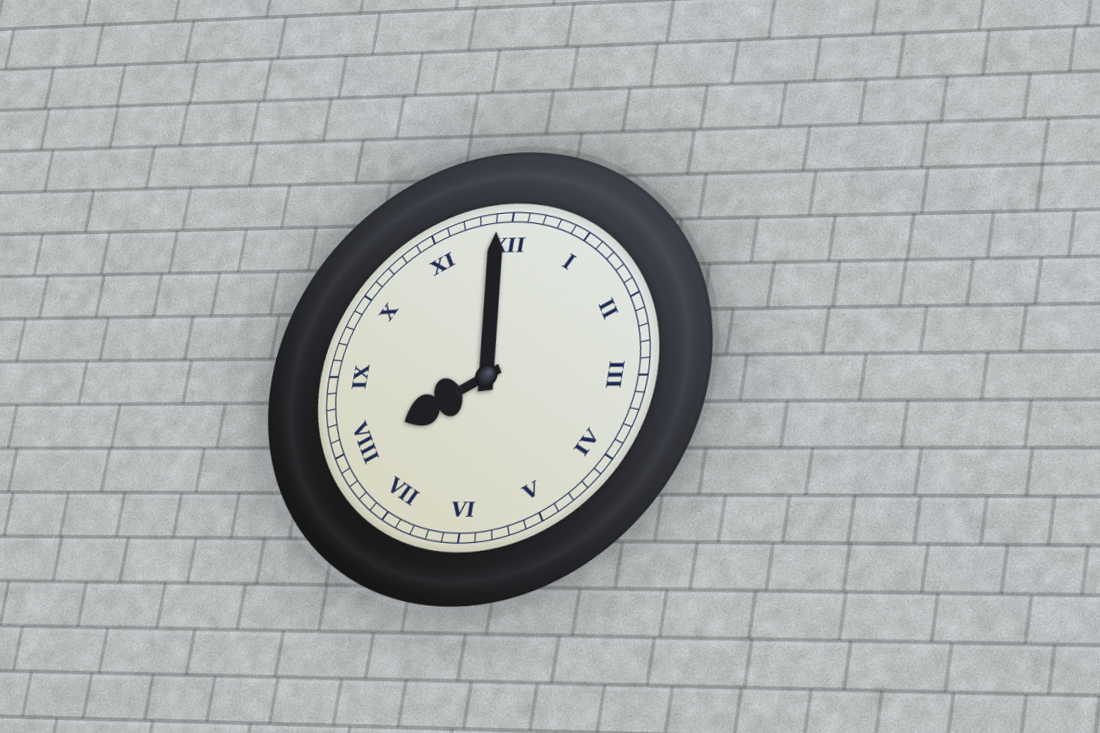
7:59
